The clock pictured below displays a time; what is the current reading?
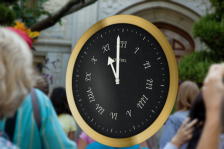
10:59
